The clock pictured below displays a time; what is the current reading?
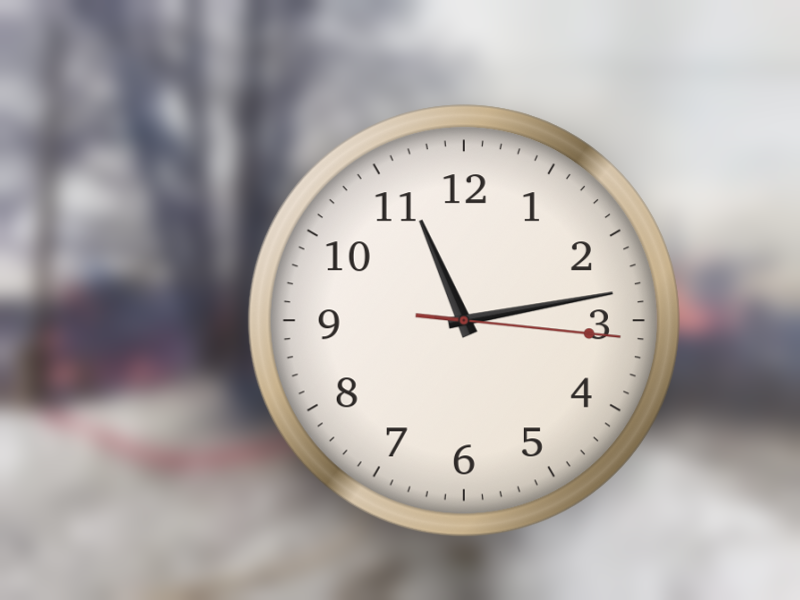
11:13:16
